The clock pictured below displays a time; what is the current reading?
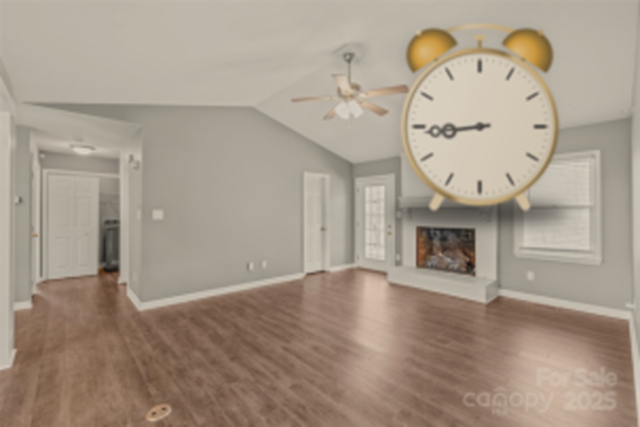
8:44
